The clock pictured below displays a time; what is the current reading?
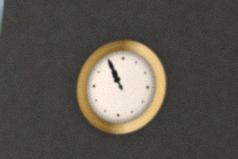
10:55
